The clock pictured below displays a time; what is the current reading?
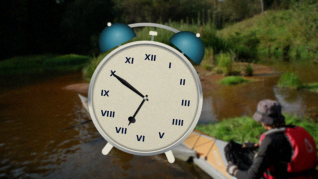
6:50
